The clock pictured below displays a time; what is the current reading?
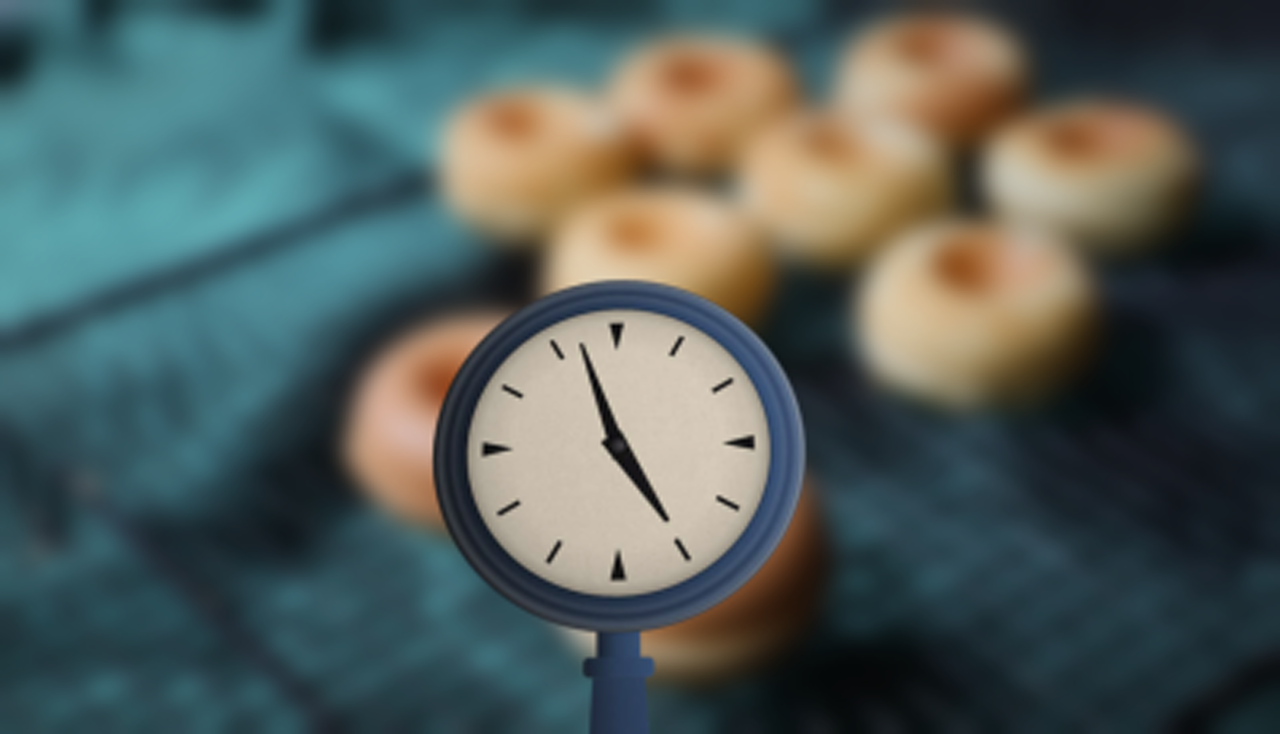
4:57
